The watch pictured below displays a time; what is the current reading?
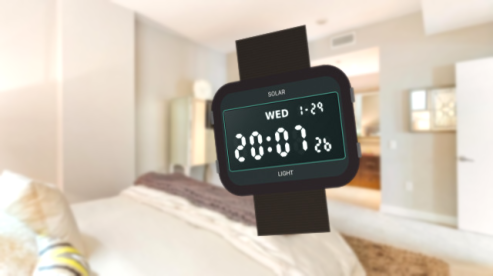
20:07:26
